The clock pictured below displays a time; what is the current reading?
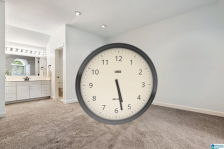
5:28
